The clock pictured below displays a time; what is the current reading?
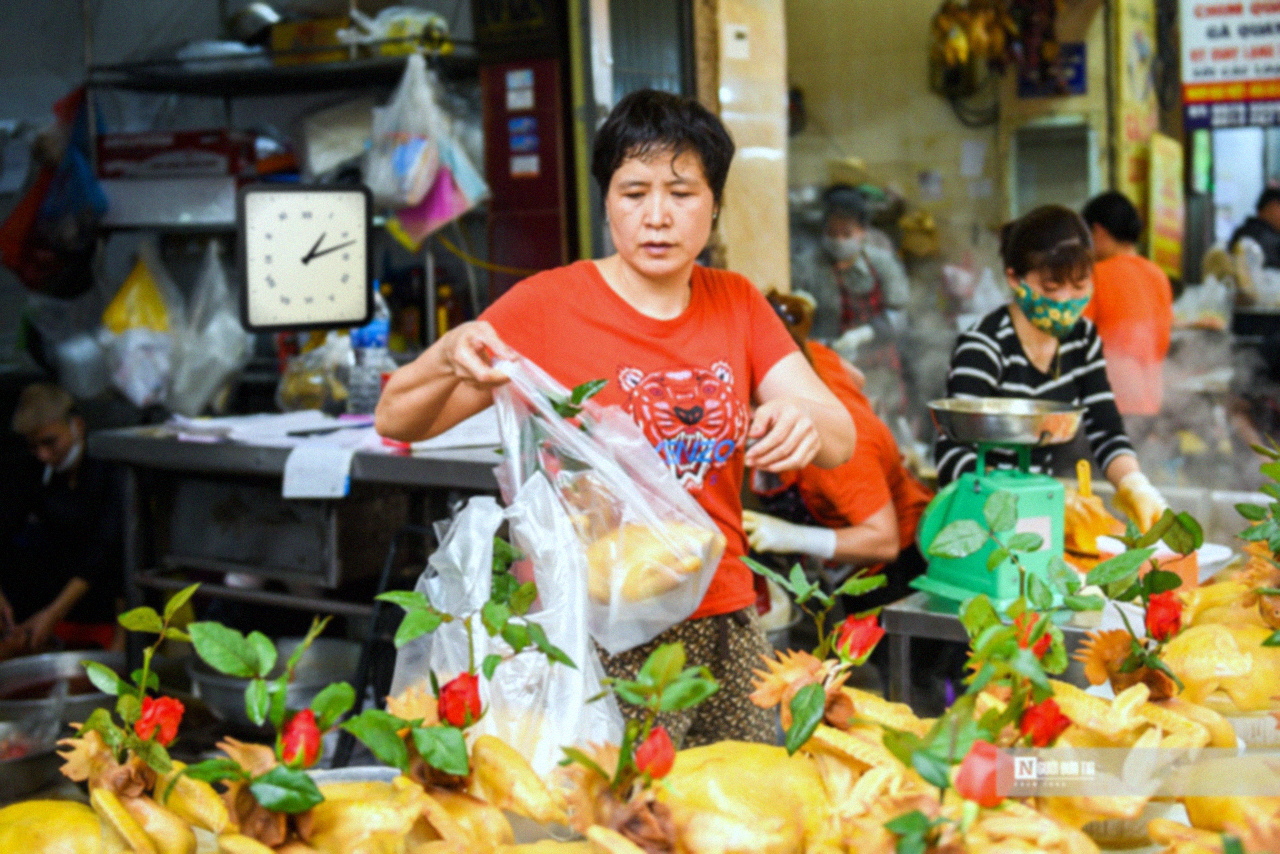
1:12
